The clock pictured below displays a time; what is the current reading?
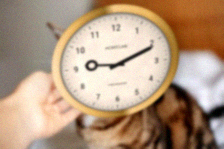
9:11
